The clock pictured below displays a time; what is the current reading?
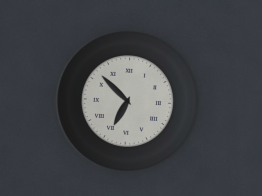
6:52
